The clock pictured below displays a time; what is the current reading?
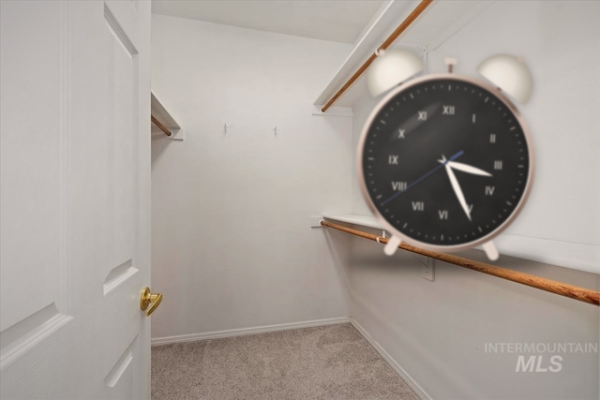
3:25:39
